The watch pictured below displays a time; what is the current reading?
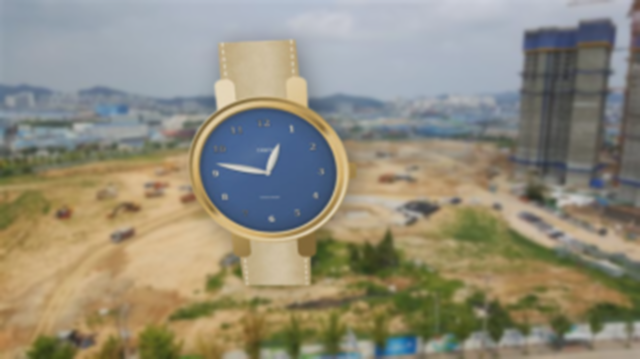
12:47
